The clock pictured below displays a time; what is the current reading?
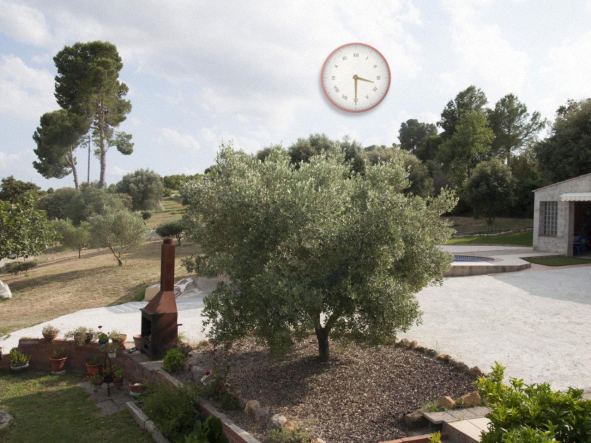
3:30
